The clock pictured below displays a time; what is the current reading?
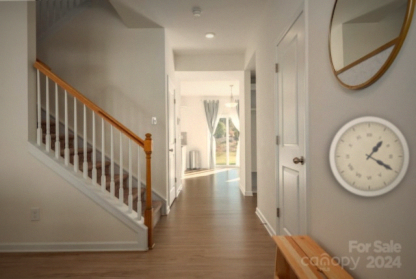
1:20
